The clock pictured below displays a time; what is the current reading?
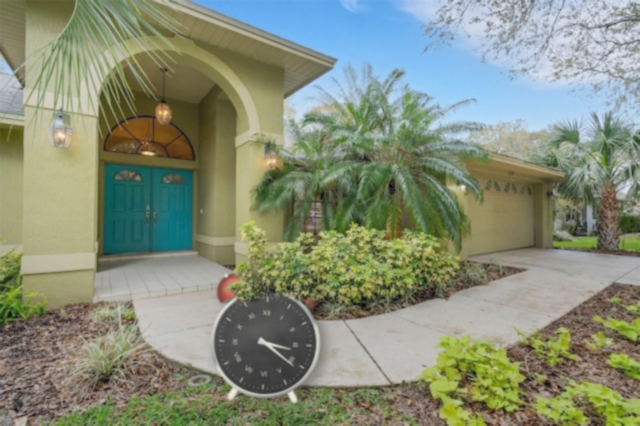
3:21
